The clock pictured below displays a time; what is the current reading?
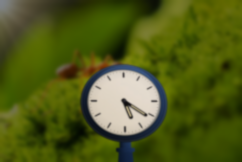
5:21
